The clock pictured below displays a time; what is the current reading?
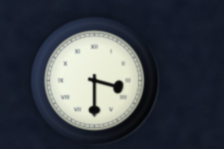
3:30
